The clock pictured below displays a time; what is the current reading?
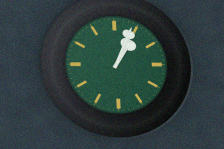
1:04
